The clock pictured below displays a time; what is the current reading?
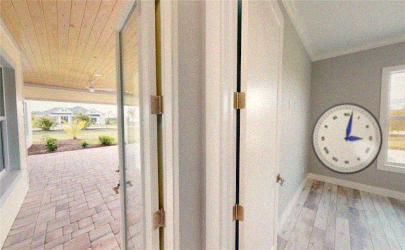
3:02
